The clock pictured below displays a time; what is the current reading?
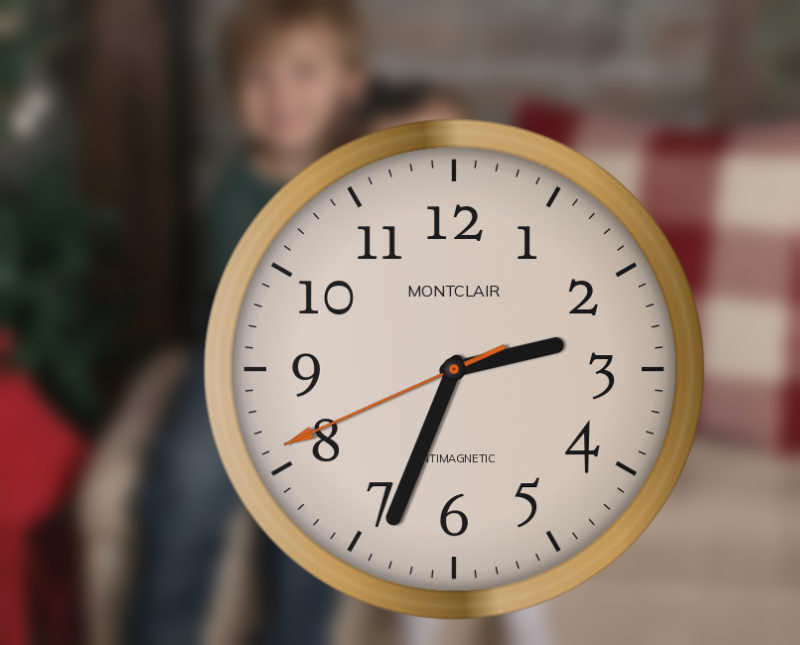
2:33:41
